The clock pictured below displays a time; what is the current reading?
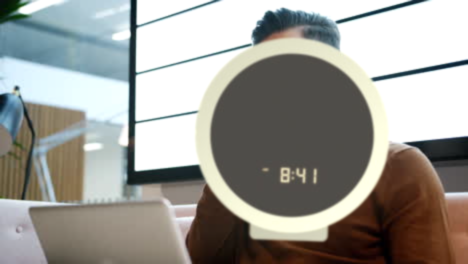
8:41
